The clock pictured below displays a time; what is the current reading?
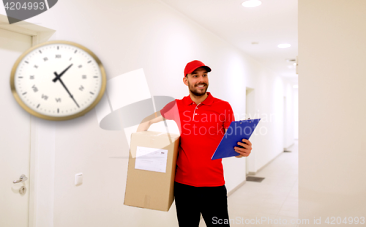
1:25
